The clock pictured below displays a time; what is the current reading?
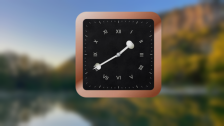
1:40
